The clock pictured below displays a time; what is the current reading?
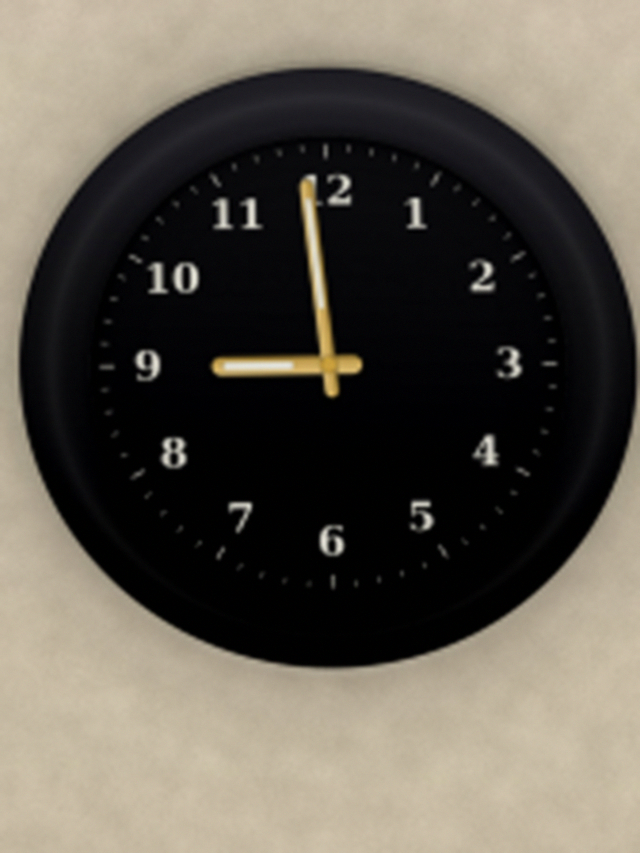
8:59
